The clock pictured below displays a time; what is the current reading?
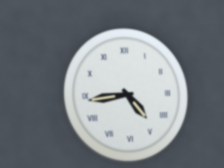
4:44
